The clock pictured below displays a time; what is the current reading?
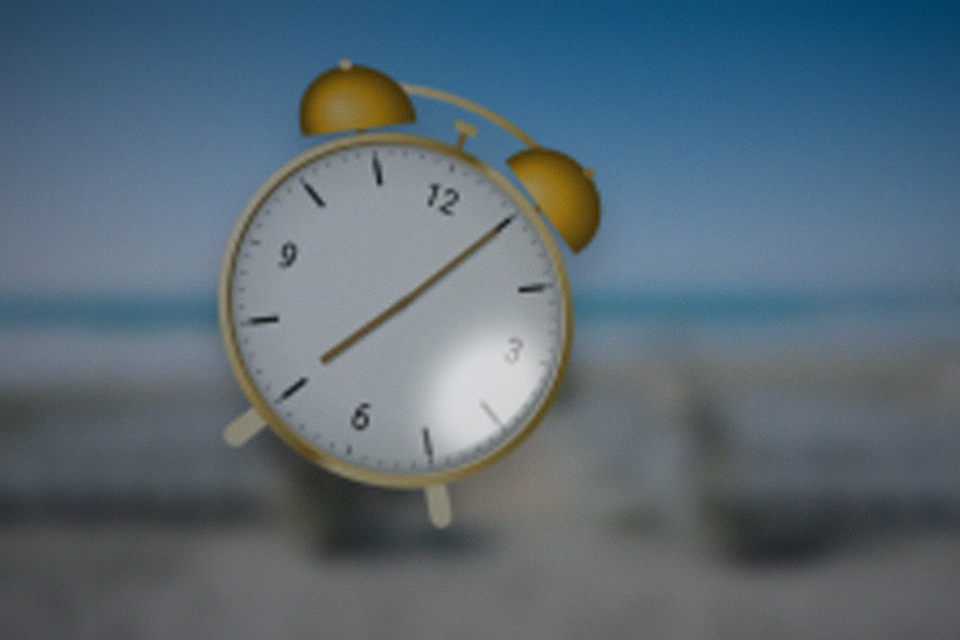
7:05
